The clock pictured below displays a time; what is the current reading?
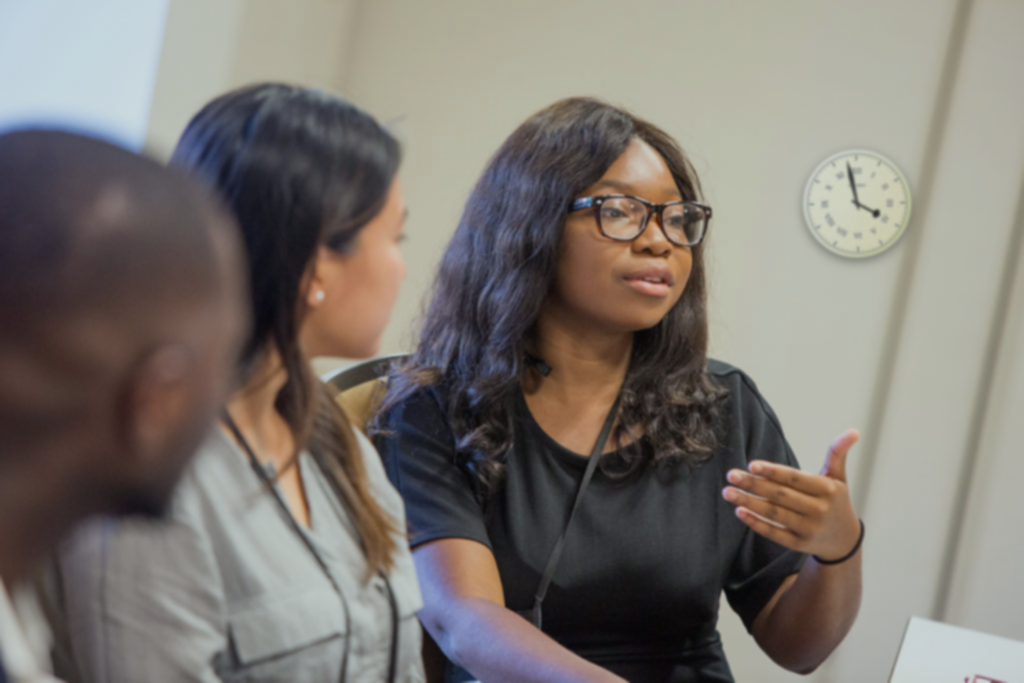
3:58
